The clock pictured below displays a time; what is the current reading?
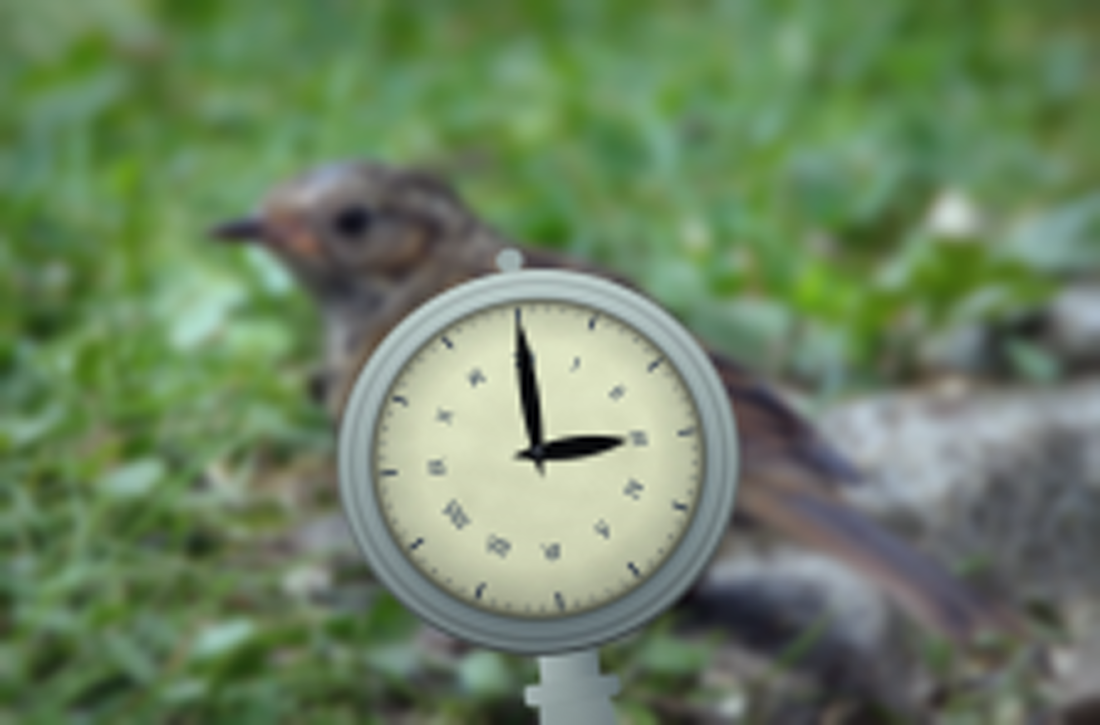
3:00
